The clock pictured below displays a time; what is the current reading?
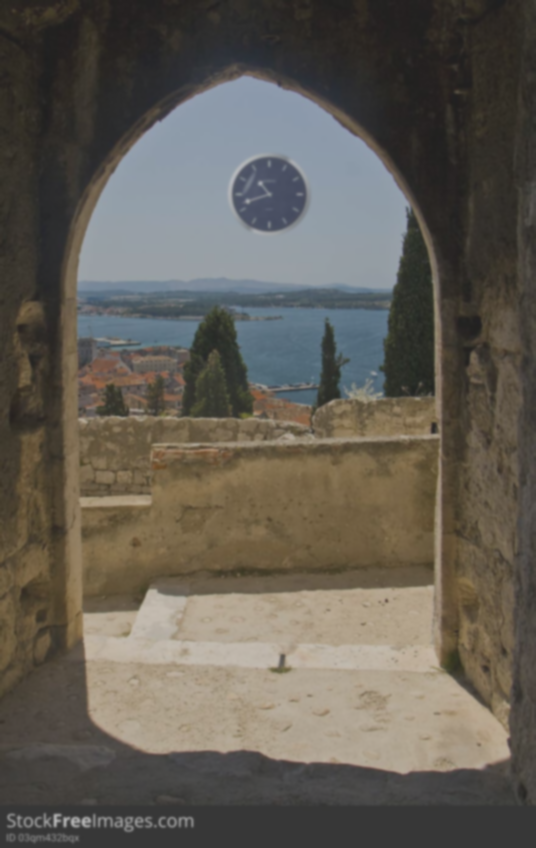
10:42
